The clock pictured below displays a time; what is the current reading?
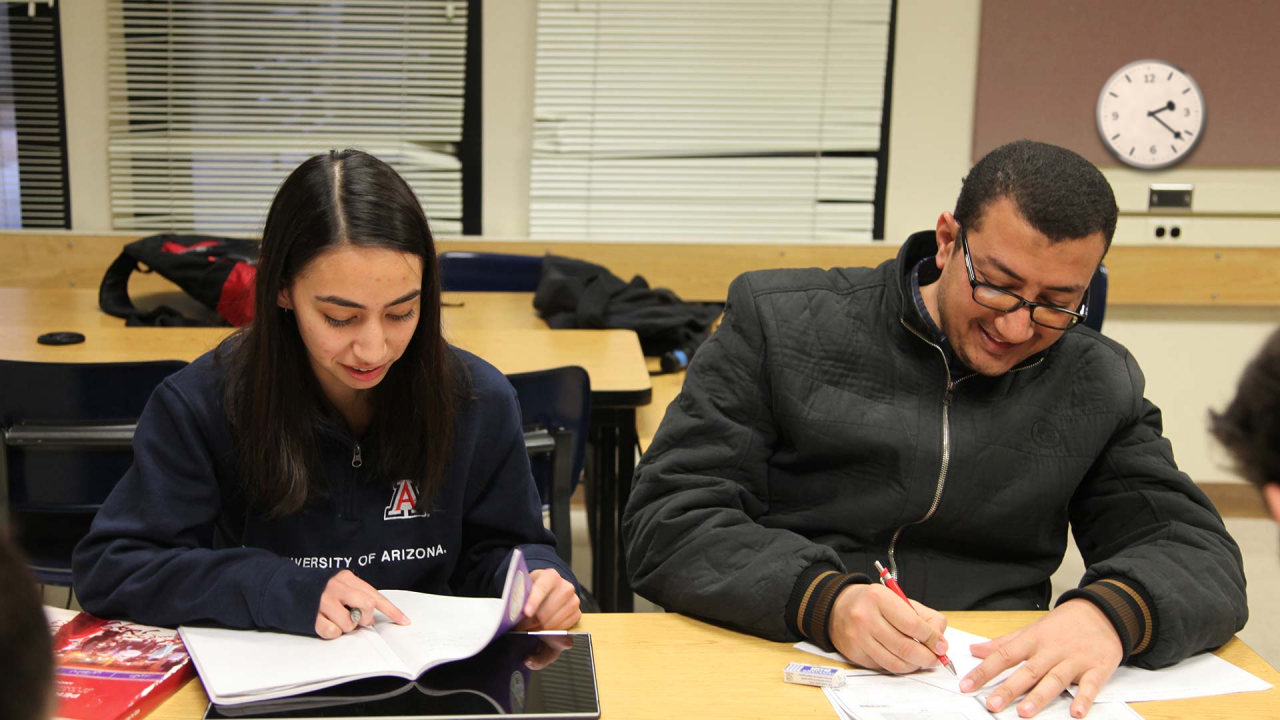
2:22
